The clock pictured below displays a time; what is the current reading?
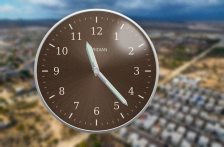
11:23
